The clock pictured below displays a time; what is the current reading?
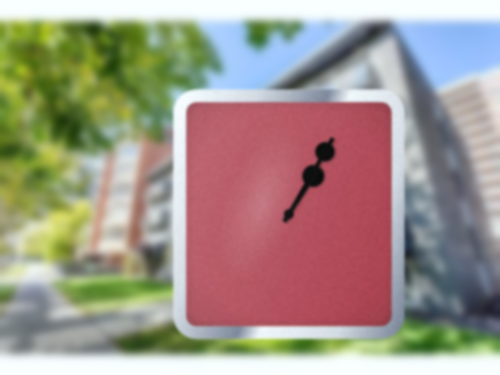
1:05
